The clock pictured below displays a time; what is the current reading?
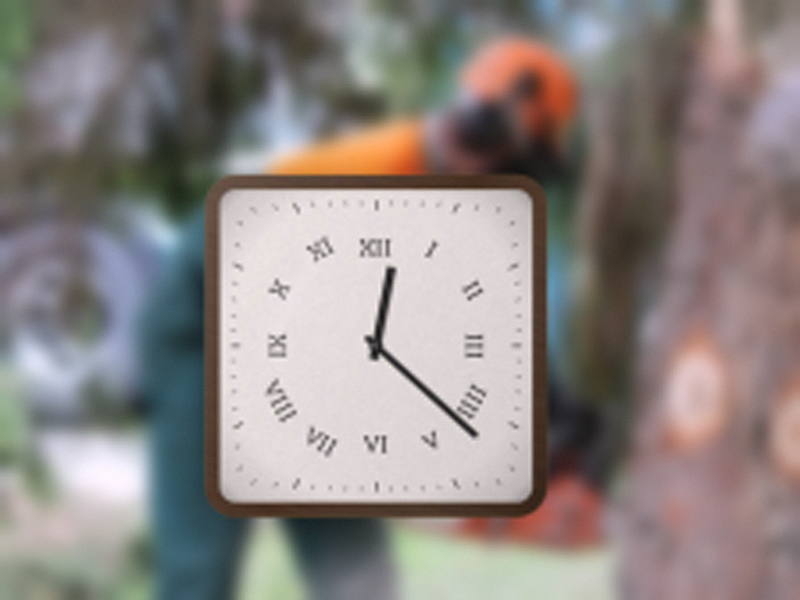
12:22
